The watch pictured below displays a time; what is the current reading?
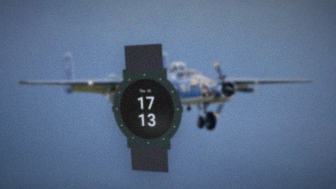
17:13
